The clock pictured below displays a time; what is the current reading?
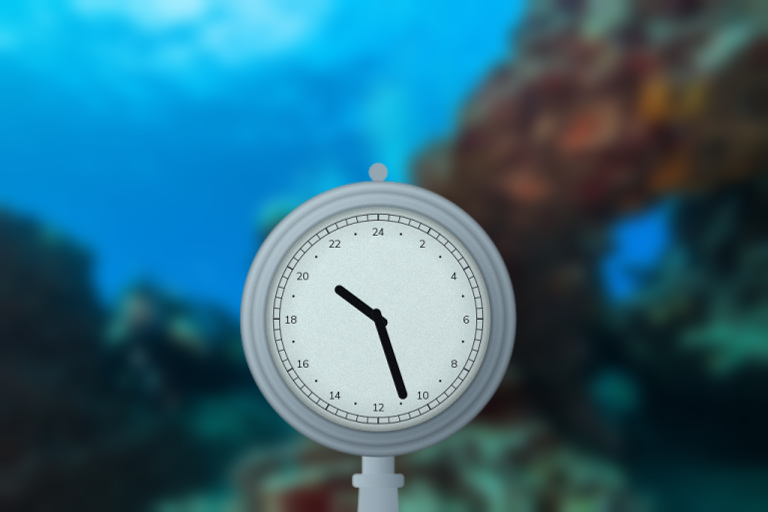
20:27
